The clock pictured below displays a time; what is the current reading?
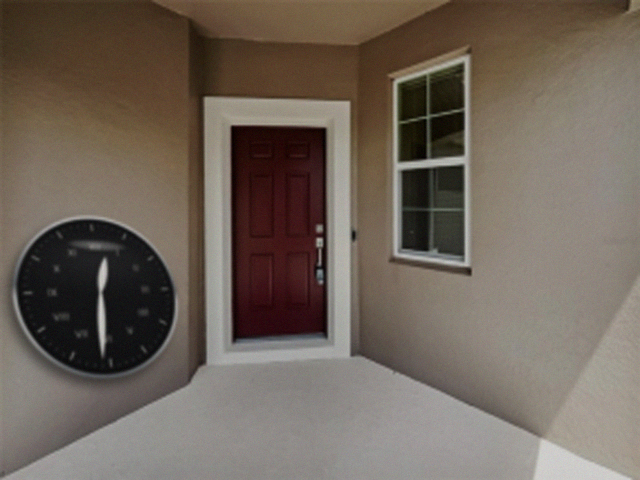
12:31
